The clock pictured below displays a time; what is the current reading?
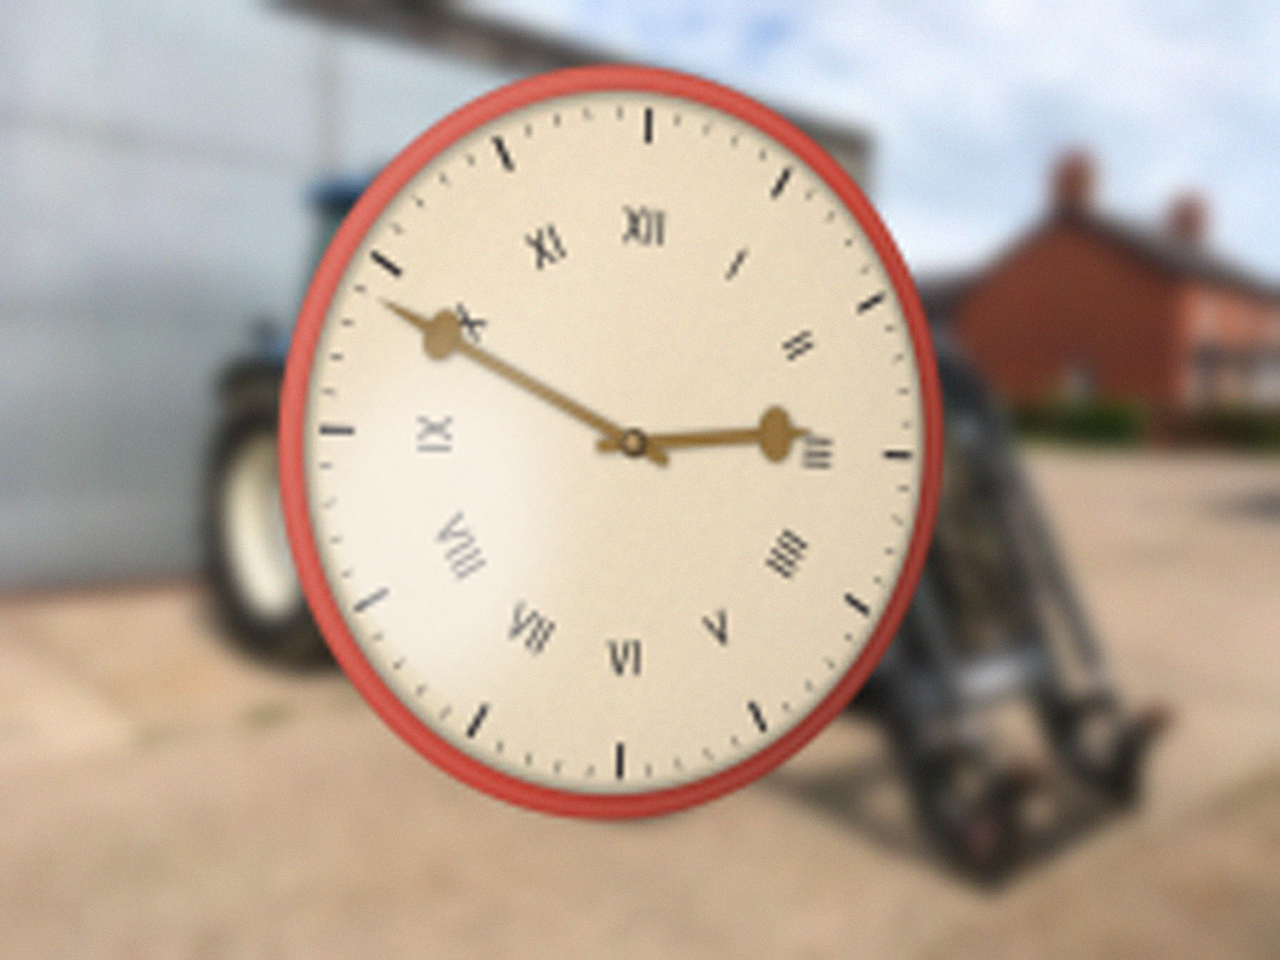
2:49
